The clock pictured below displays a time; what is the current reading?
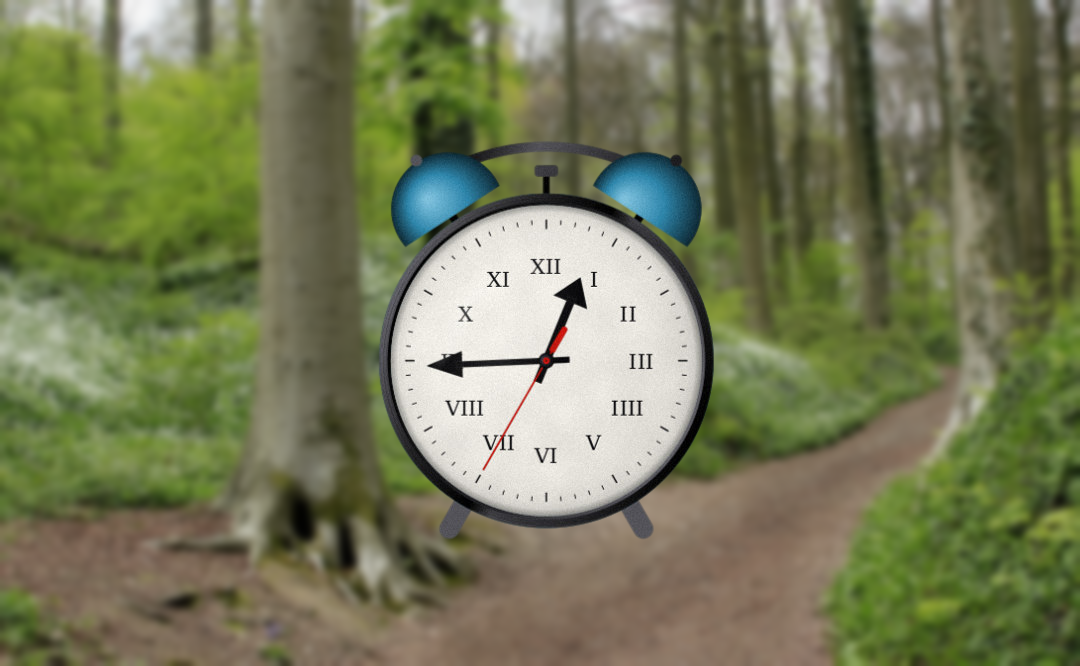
12:44:35
